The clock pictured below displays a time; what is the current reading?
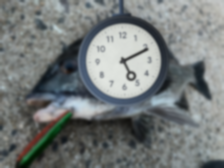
5:11
